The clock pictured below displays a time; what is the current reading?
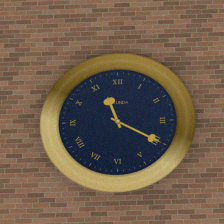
11:20
